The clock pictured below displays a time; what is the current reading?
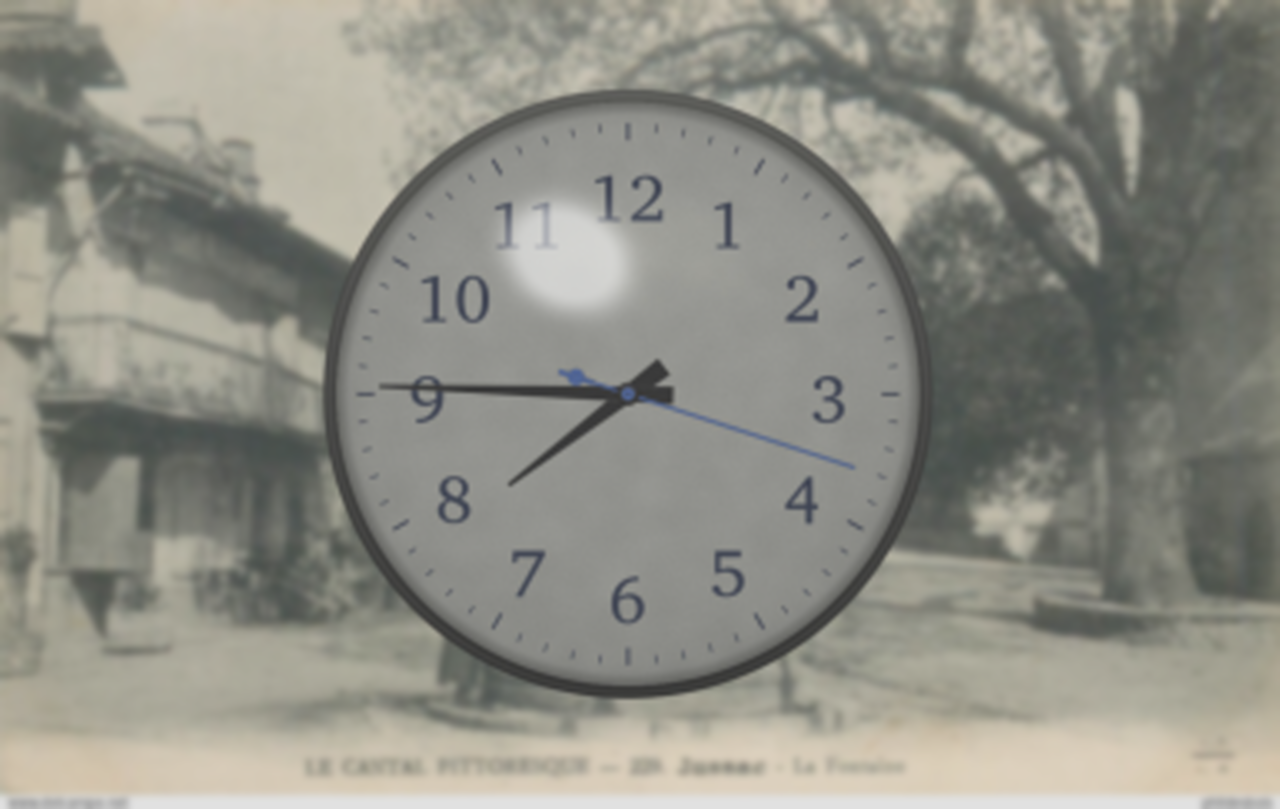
7:45:18
